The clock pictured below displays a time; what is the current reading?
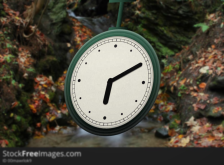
6:10
